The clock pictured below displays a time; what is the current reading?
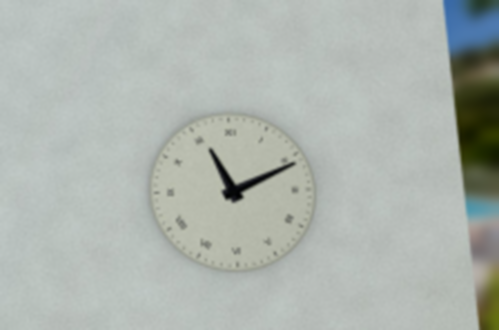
11:11
